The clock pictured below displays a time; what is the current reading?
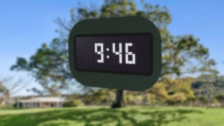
9:46
